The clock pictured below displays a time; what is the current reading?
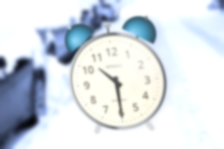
10:30
